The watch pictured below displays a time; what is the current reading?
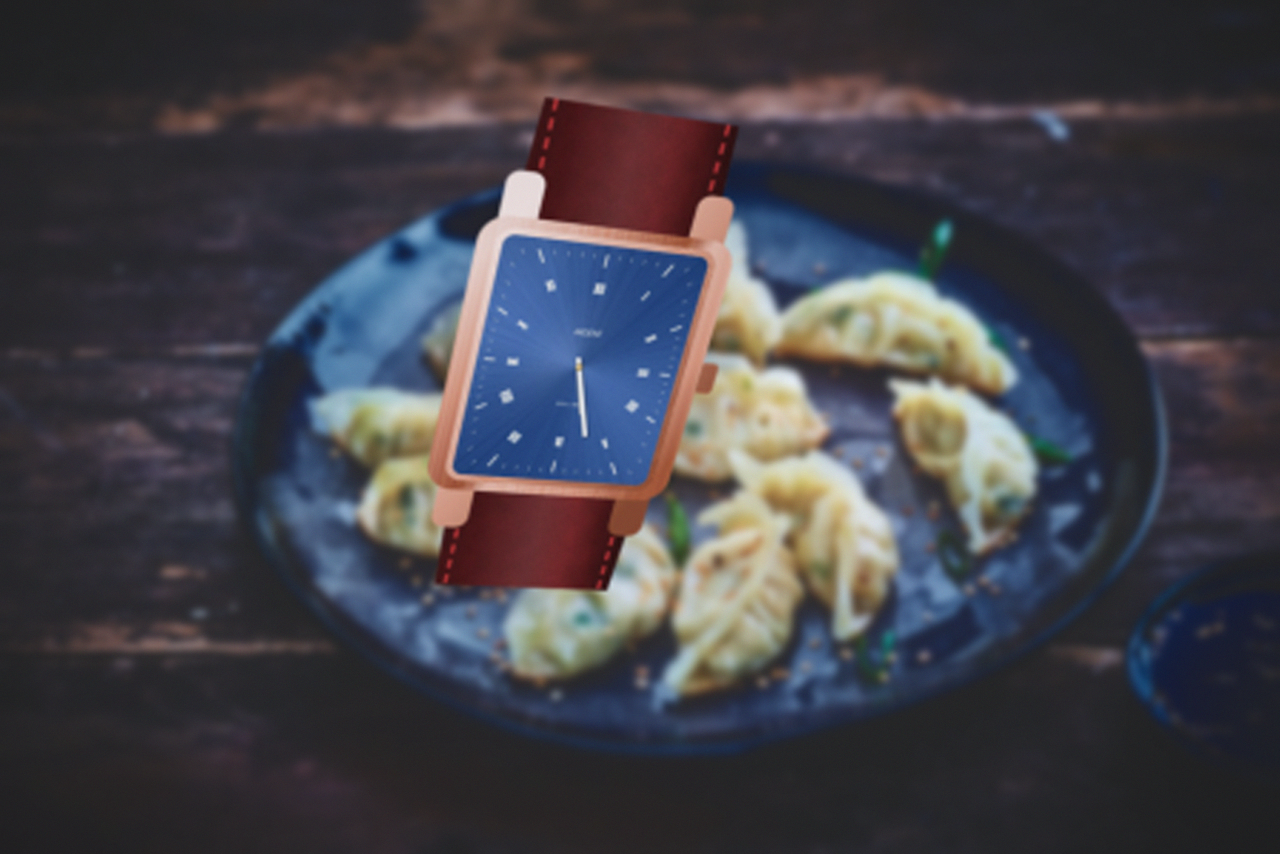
5:27
